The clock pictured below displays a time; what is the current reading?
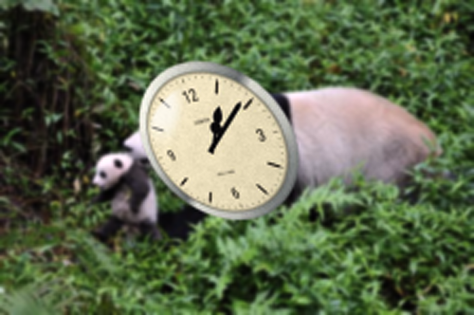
1:09
